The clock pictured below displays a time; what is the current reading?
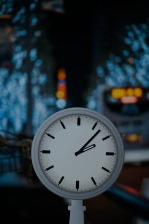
2:07
